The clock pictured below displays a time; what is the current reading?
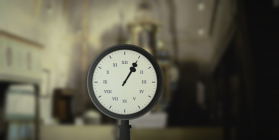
1:05
